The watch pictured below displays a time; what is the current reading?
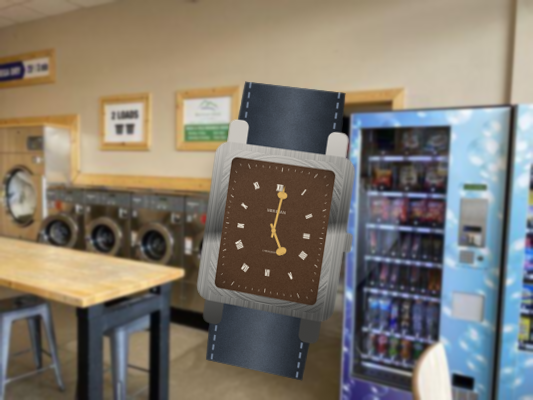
5:01
